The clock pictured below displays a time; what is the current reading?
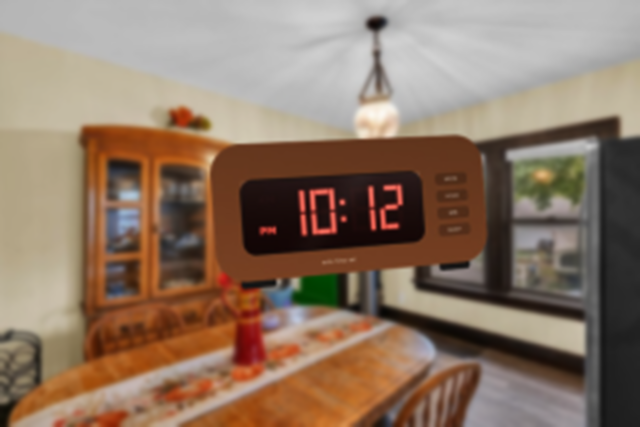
10:12
